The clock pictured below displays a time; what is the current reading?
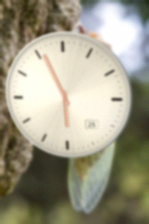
5:56
